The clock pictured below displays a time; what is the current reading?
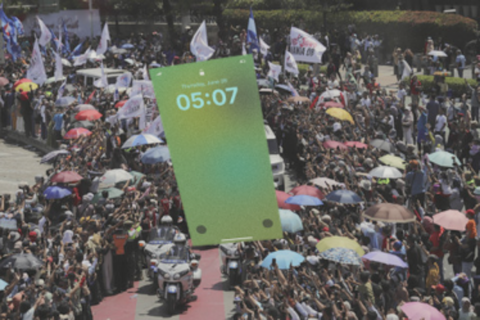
5:07
